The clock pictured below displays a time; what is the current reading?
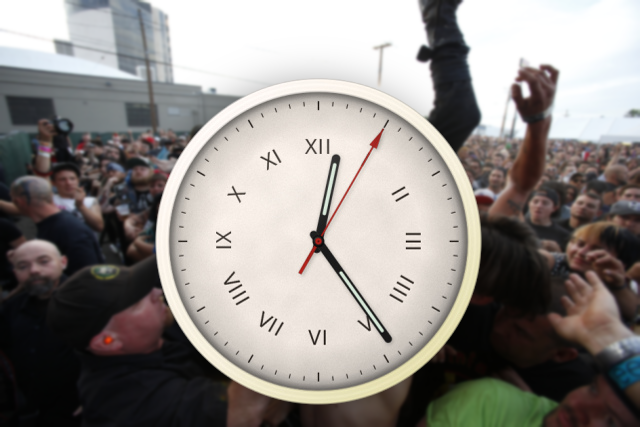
12:24:05
